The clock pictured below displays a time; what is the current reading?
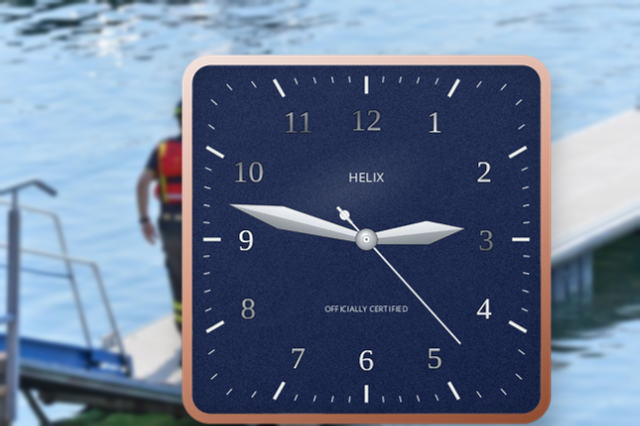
2:47:23
